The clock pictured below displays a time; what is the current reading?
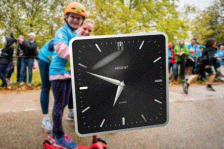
6:49
